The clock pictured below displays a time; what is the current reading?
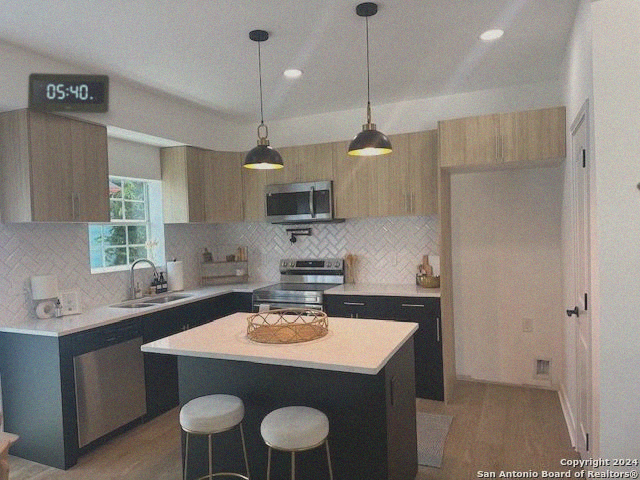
5:40
